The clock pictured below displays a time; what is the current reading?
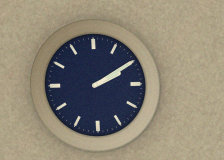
2:10
